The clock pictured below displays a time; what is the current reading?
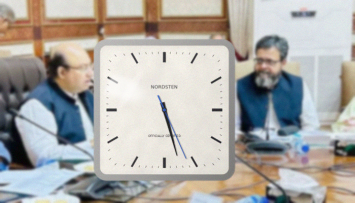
5:27:26
